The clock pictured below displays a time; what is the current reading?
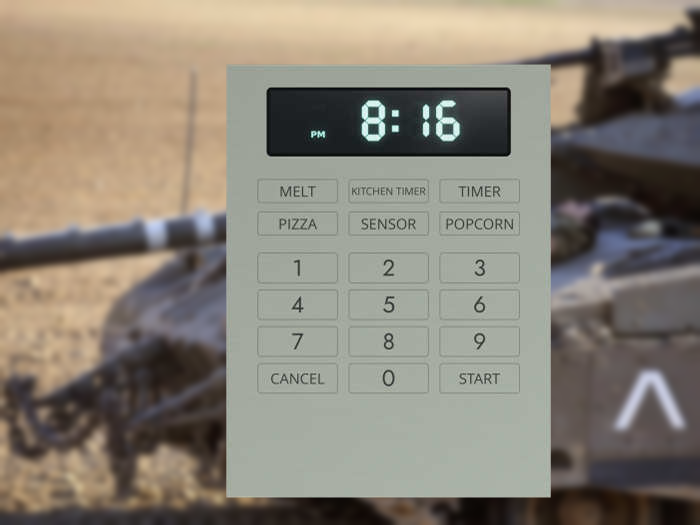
8:16
